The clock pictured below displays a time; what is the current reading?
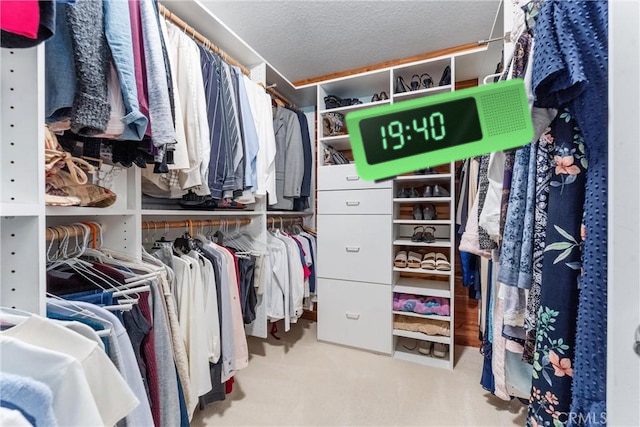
19:40
